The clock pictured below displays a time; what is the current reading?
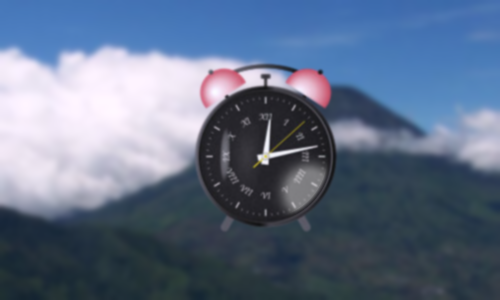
12:13:08
